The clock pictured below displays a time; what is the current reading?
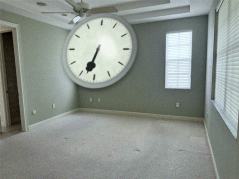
6:33
